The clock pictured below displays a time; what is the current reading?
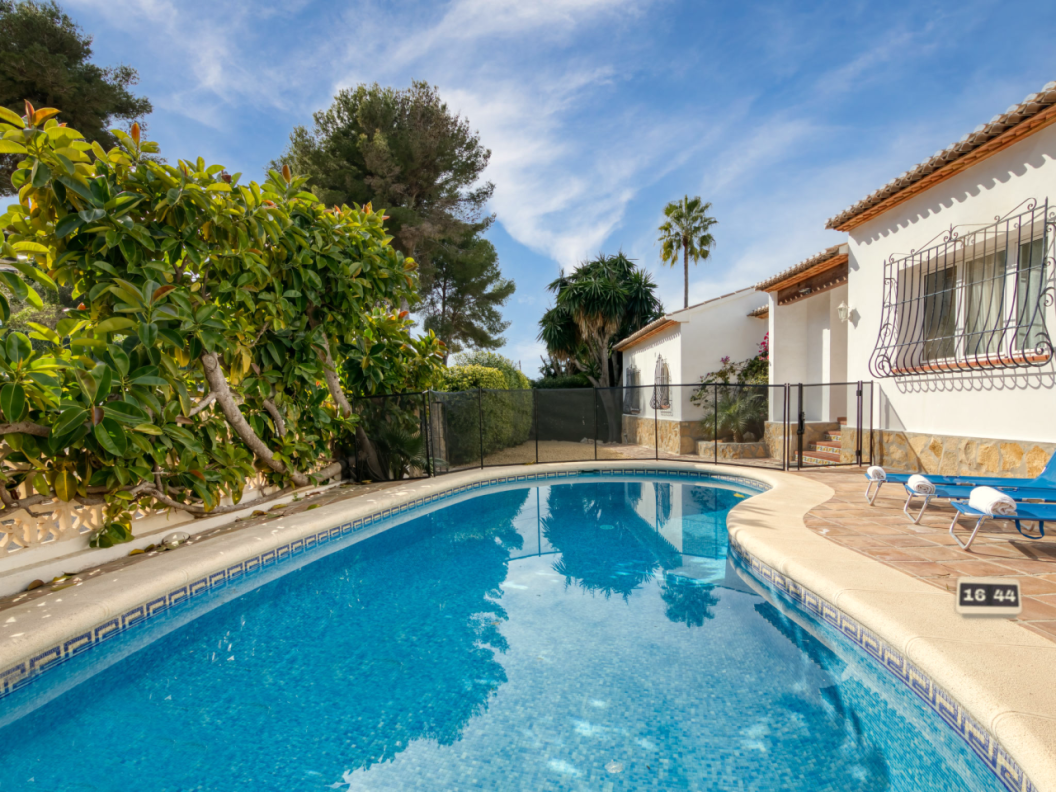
16:44
